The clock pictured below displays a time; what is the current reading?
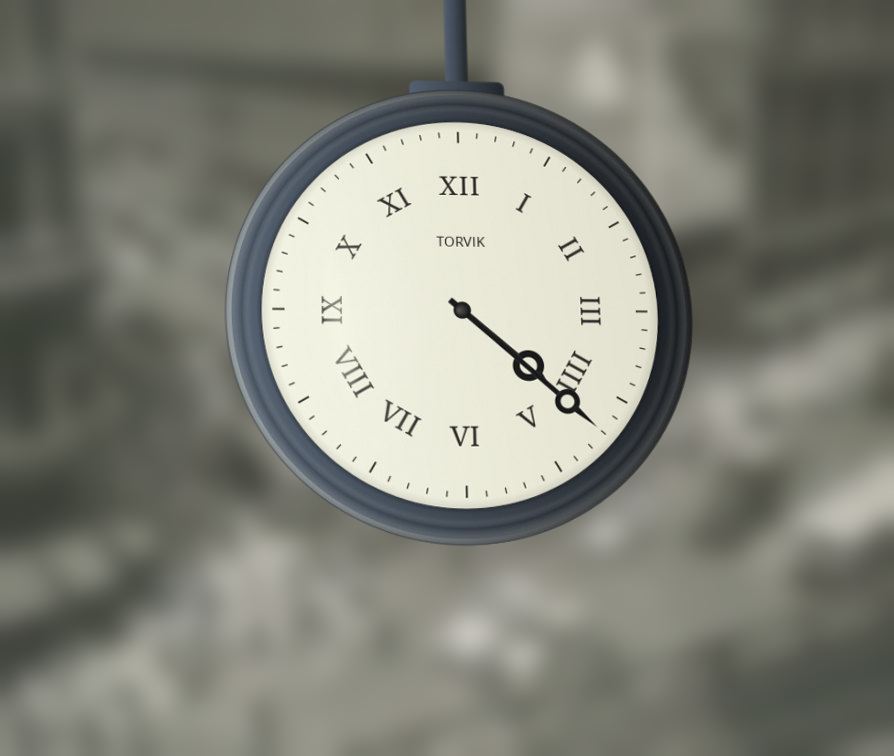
4:22
